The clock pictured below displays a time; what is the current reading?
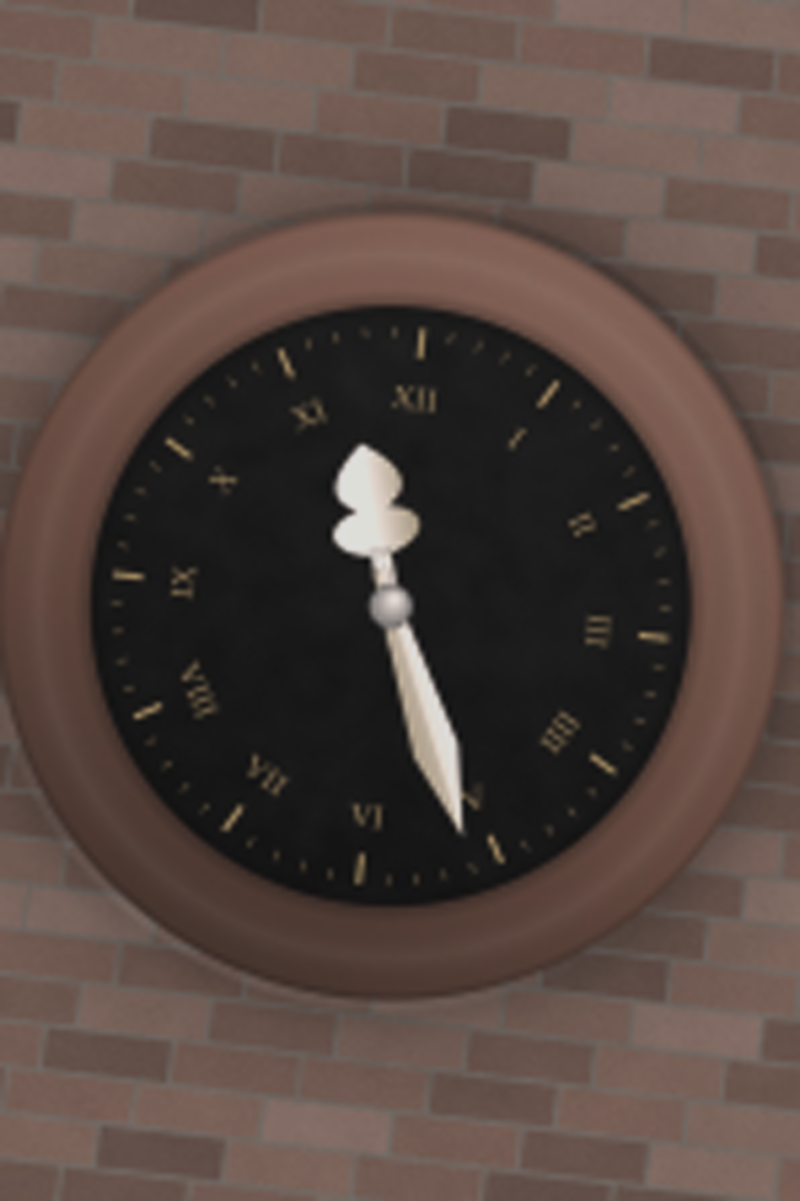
11:26
